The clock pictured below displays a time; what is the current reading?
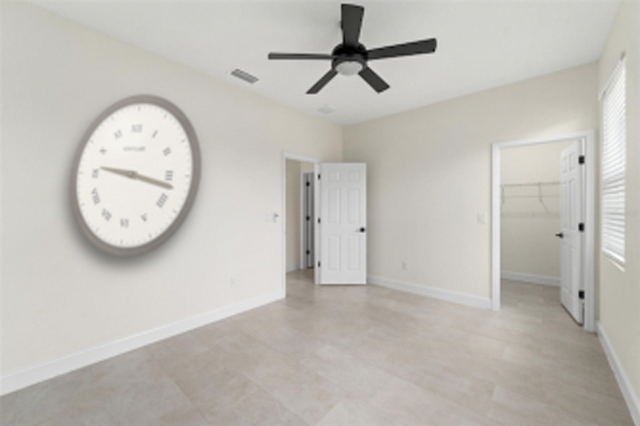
9:17
